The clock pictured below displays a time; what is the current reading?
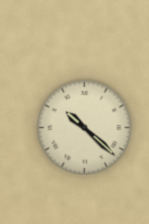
10:22
